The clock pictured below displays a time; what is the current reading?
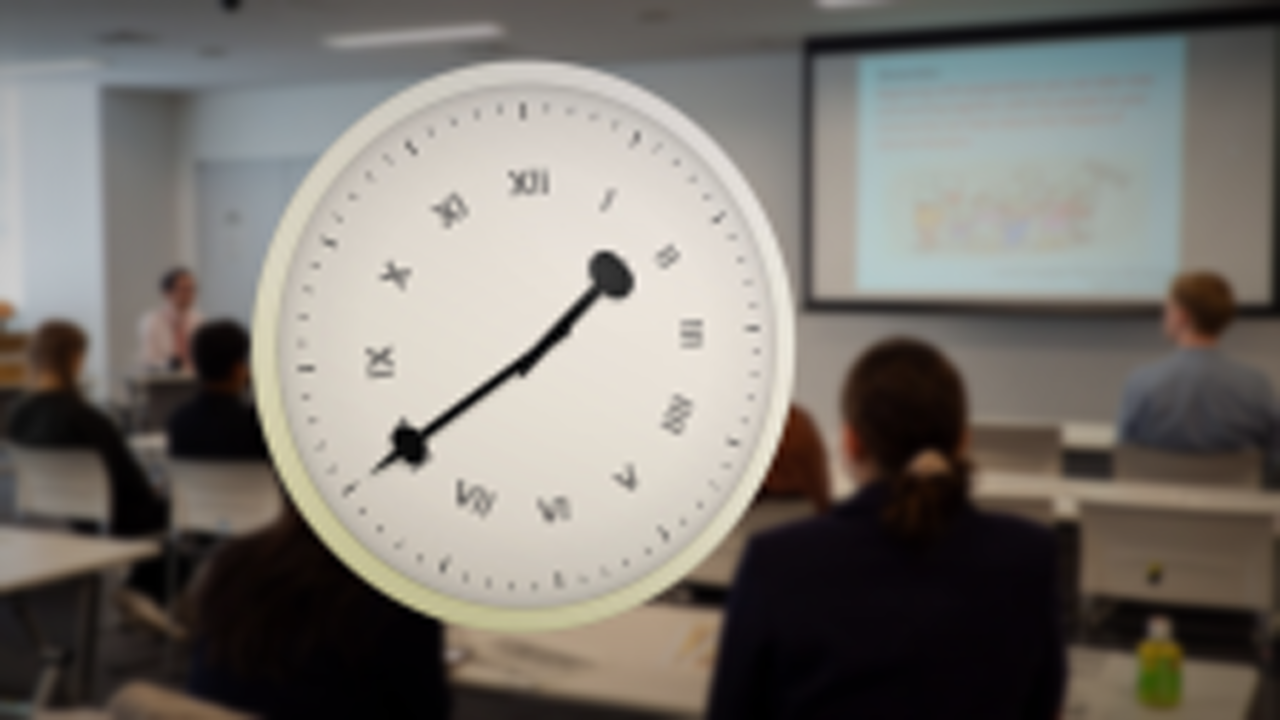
1:40
